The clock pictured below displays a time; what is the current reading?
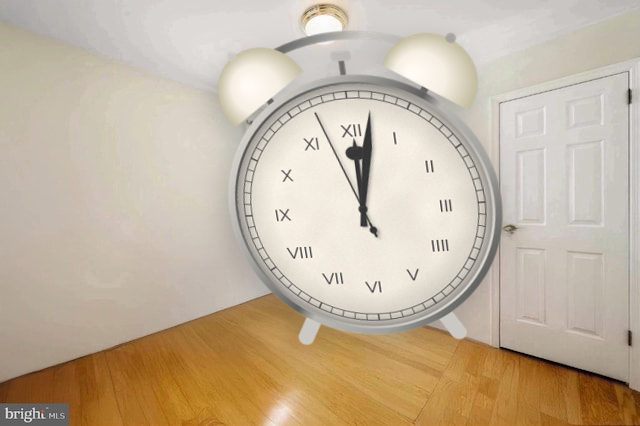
12:01:57
